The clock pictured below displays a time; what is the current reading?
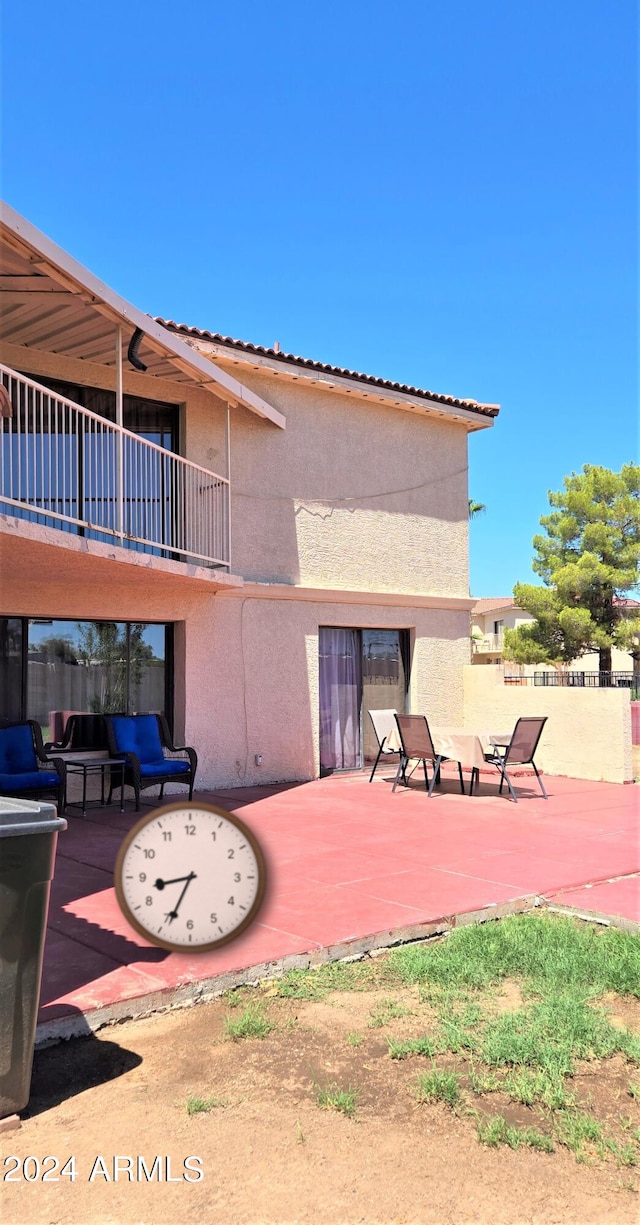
8:34
